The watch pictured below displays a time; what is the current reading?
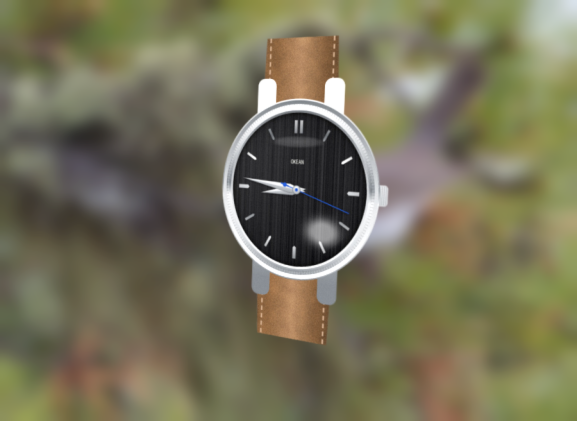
8:46:18
